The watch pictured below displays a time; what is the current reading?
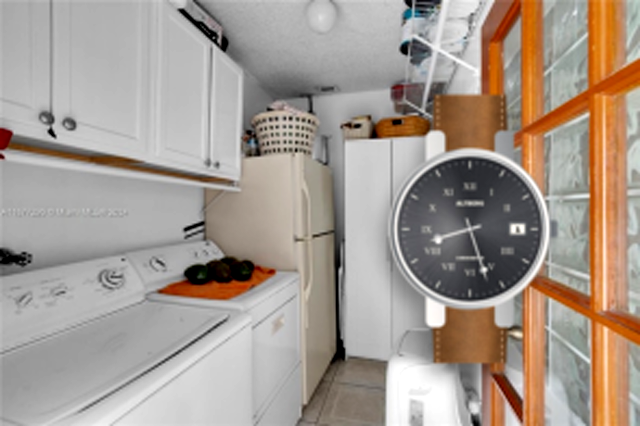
8:27
